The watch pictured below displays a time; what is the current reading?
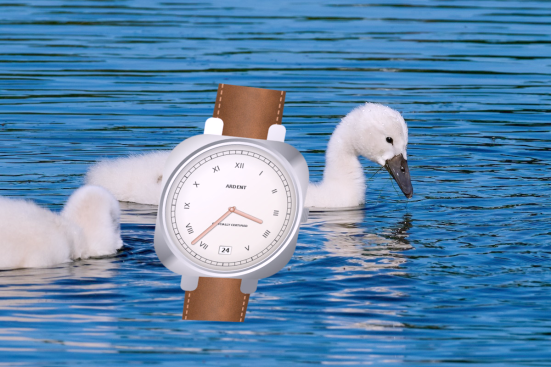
3:37
